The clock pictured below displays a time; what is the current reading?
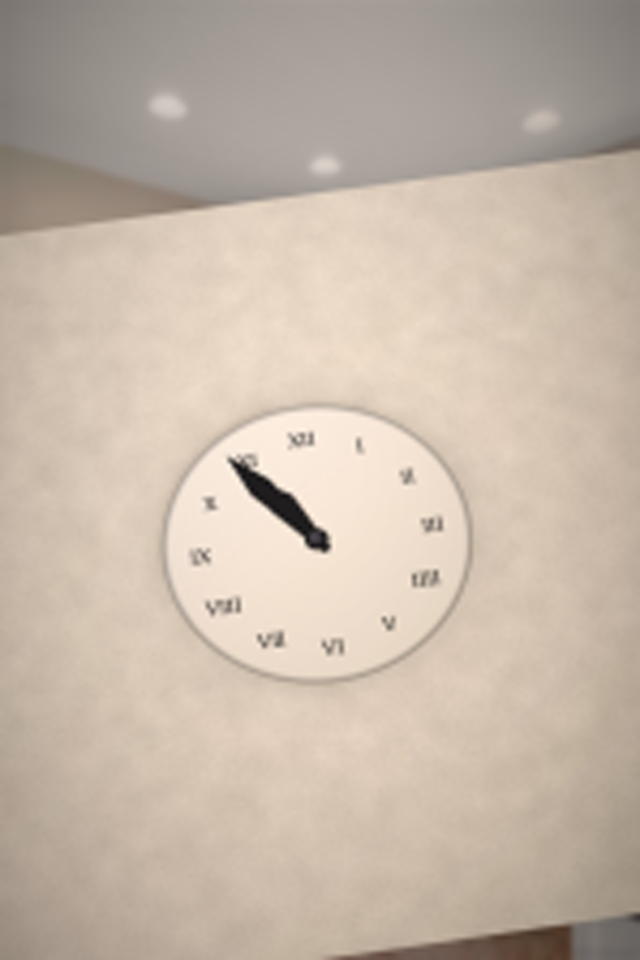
10:54
